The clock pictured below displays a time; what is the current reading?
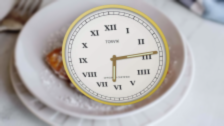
6:14
